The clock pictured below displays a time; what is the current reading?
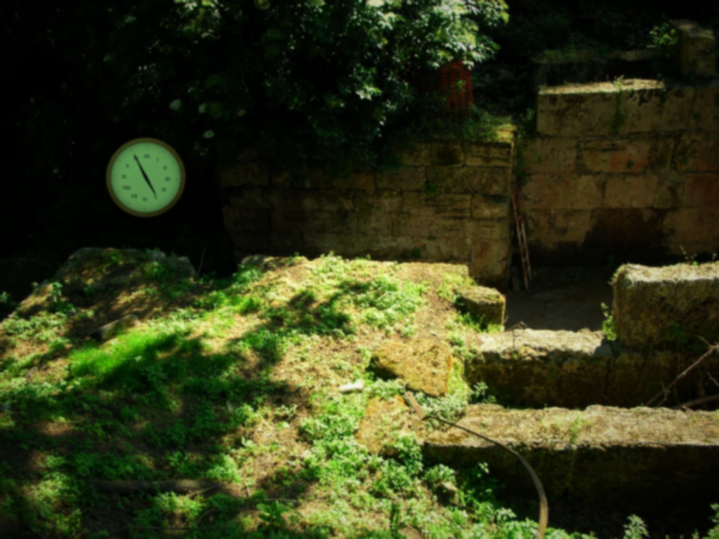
4:55
